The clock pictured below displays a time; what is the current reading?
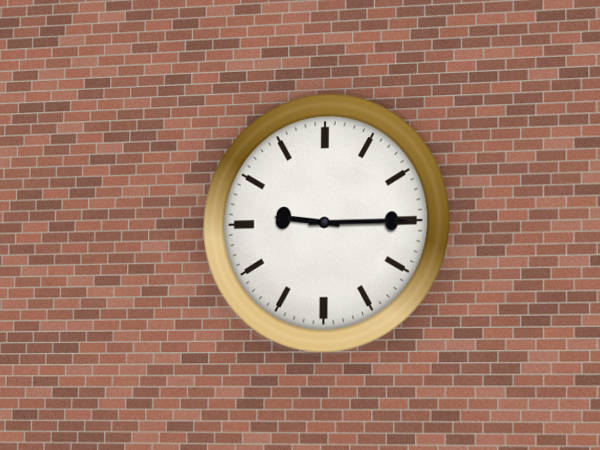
9:15
